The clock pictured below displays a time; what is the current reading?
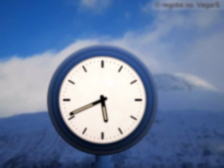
5:41
